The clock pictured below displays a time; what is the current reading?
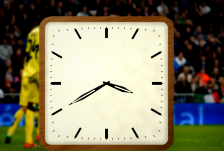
3:40
